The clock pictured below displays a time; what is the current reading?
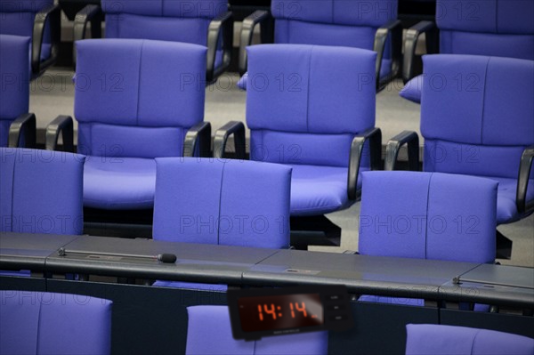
14:14
